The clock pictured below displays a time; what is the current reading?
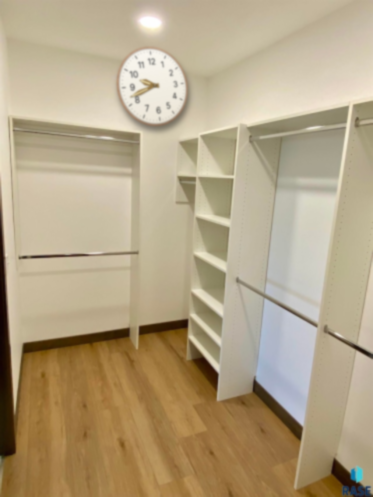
9:42
